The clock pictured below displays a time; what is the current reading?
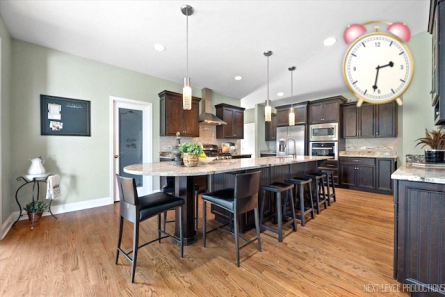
2:32
